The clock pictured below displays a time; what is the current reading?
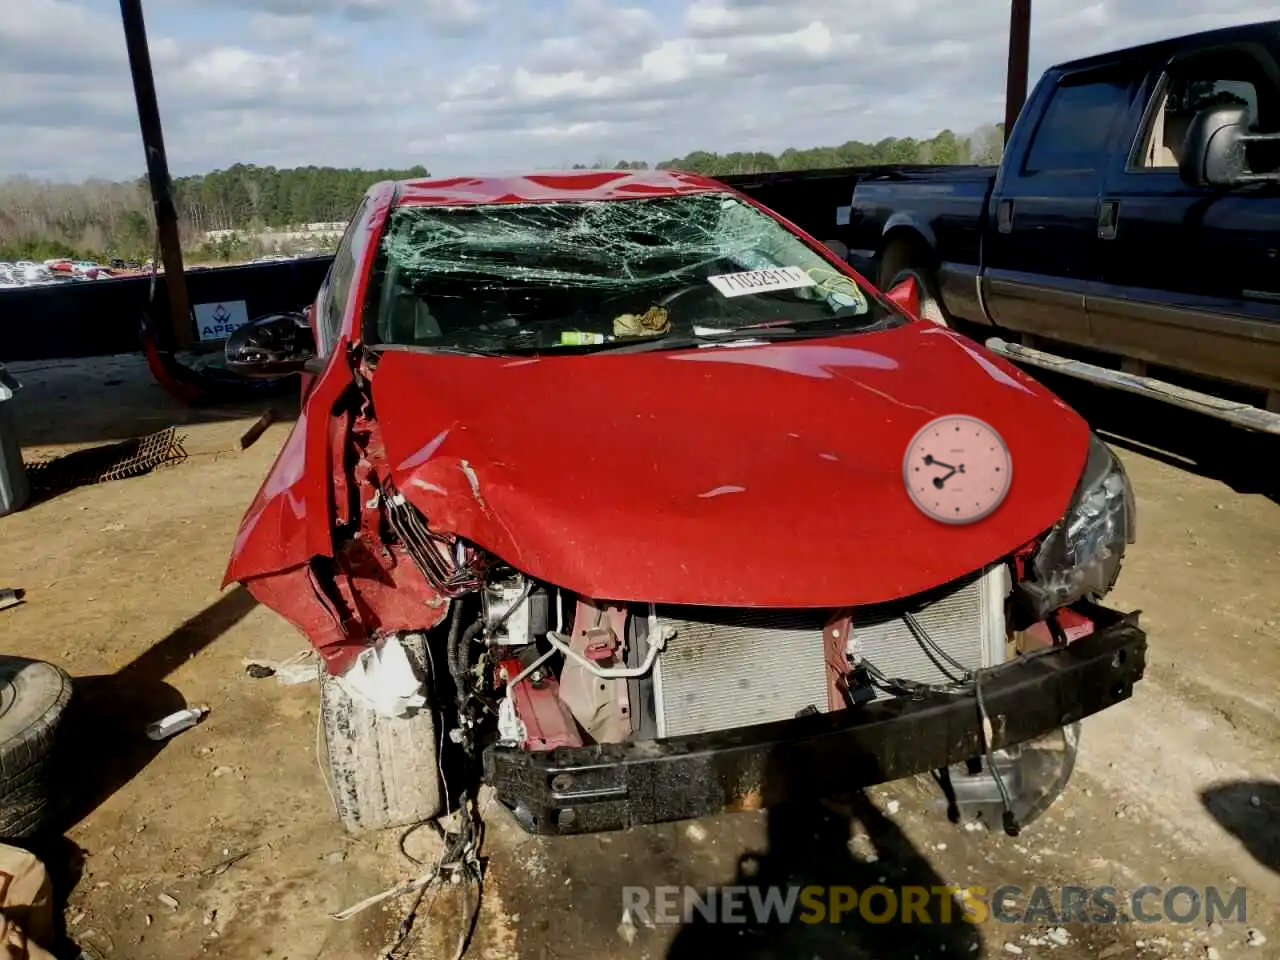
7:48
